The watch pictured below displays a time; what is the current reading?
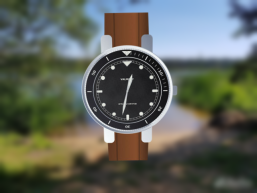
12:32
